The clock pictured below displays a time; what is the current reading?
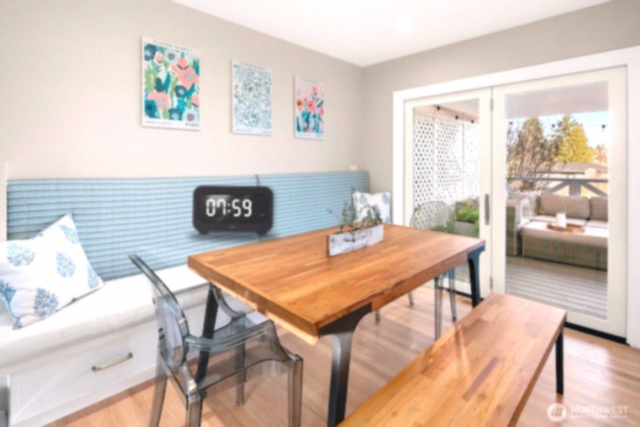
7:59
